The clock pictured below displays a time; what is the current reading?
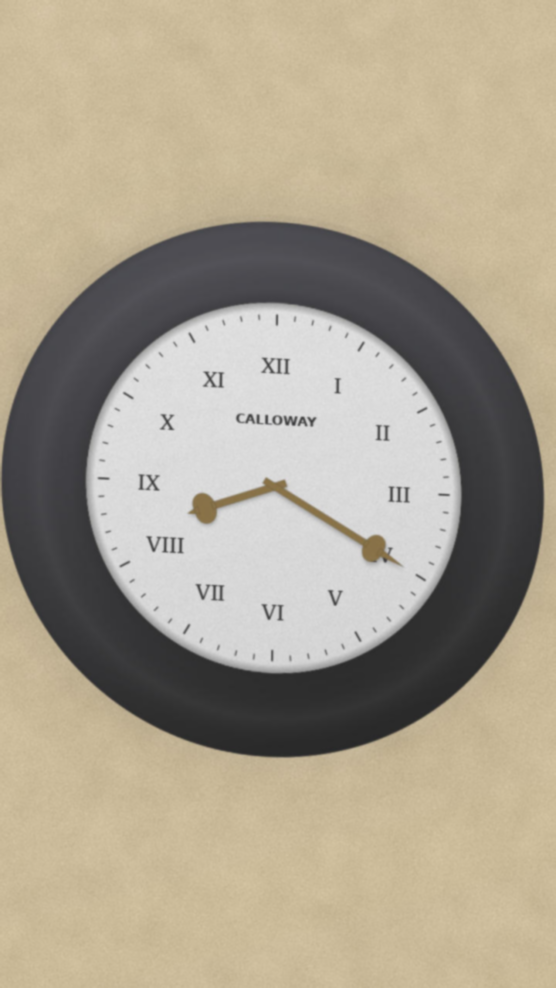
8:20
